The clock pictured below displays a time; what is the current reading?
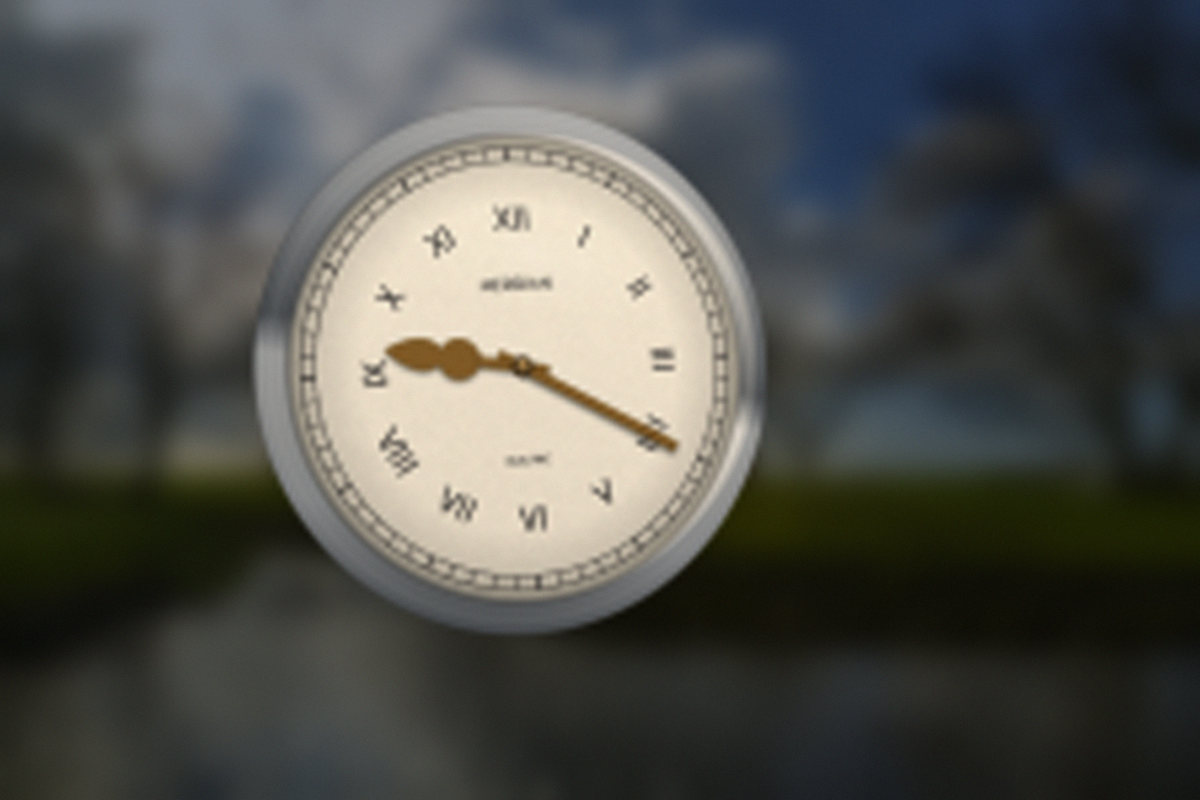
9:20
